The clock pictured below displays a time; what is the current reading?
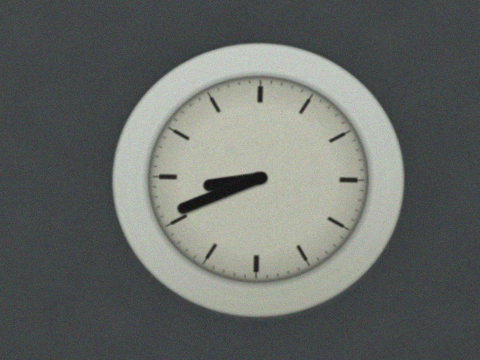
8:41
